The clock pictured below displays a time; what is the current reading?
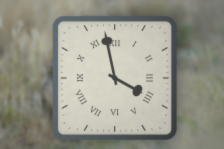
3:58
